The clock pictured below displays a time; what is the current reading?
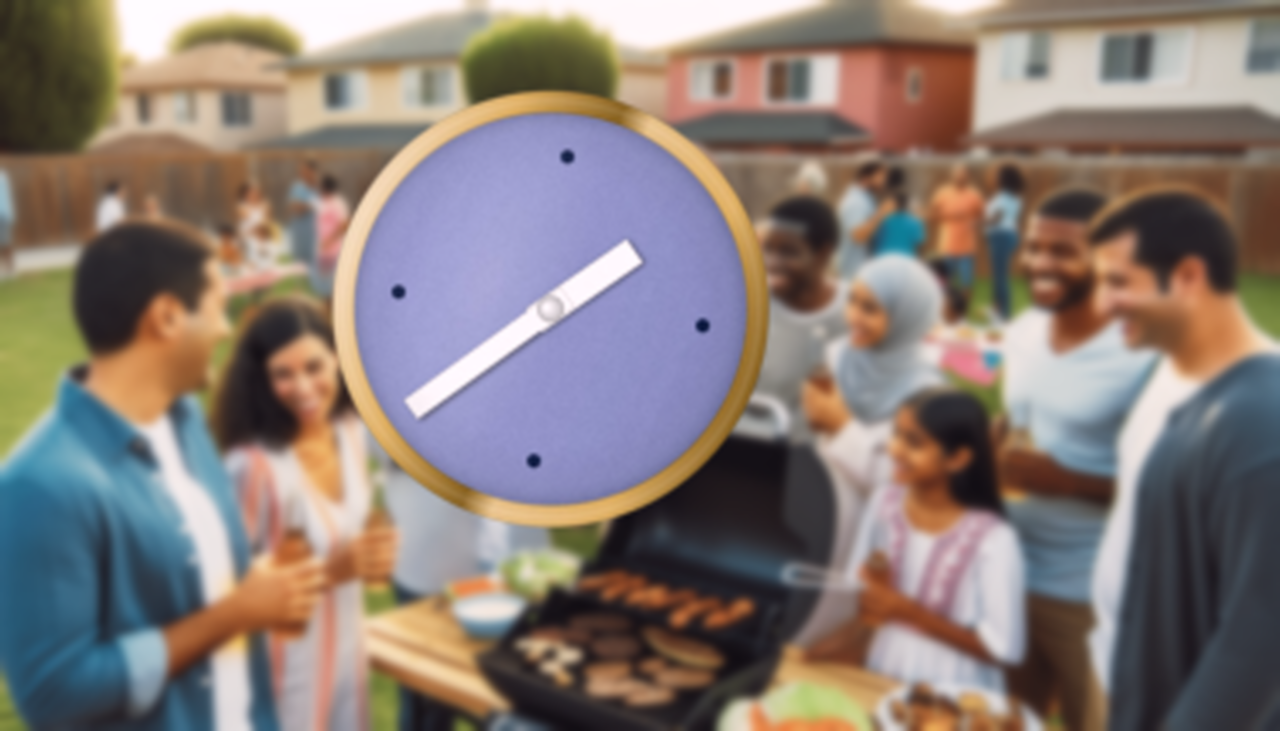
1:38
